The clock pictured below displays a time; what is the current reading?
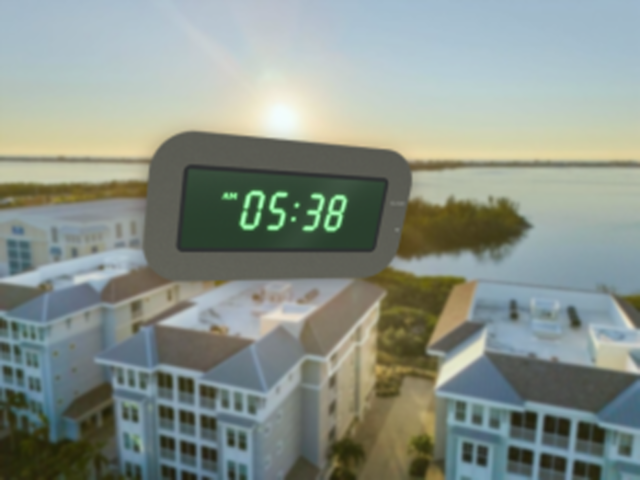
5:38
